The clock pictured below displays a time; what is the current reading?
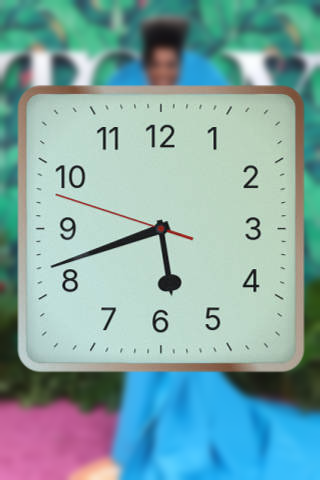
5:41:48
